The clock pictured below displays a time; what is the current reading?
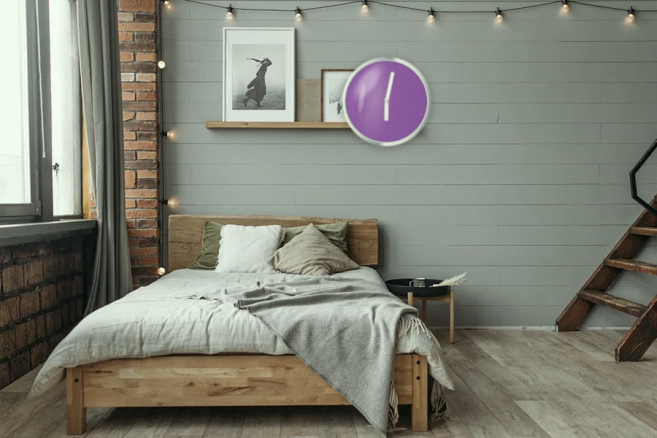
6:02
